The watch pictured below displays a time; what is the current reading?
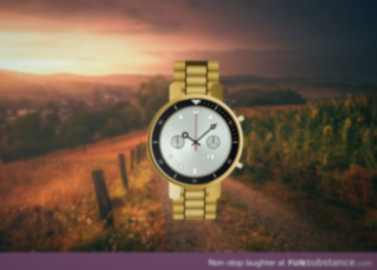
10:08
